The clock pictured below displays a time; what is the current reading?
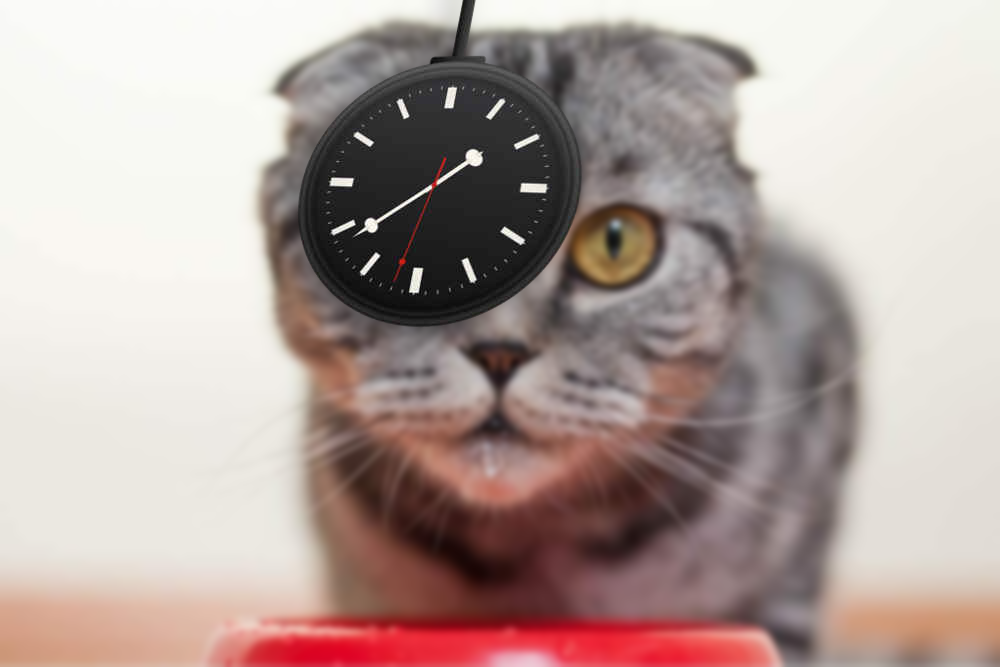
1:38:32
